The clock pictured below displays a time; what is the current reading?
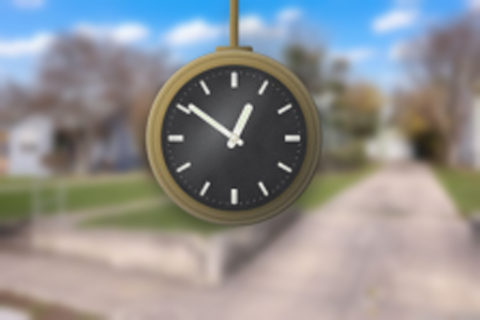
12:51
